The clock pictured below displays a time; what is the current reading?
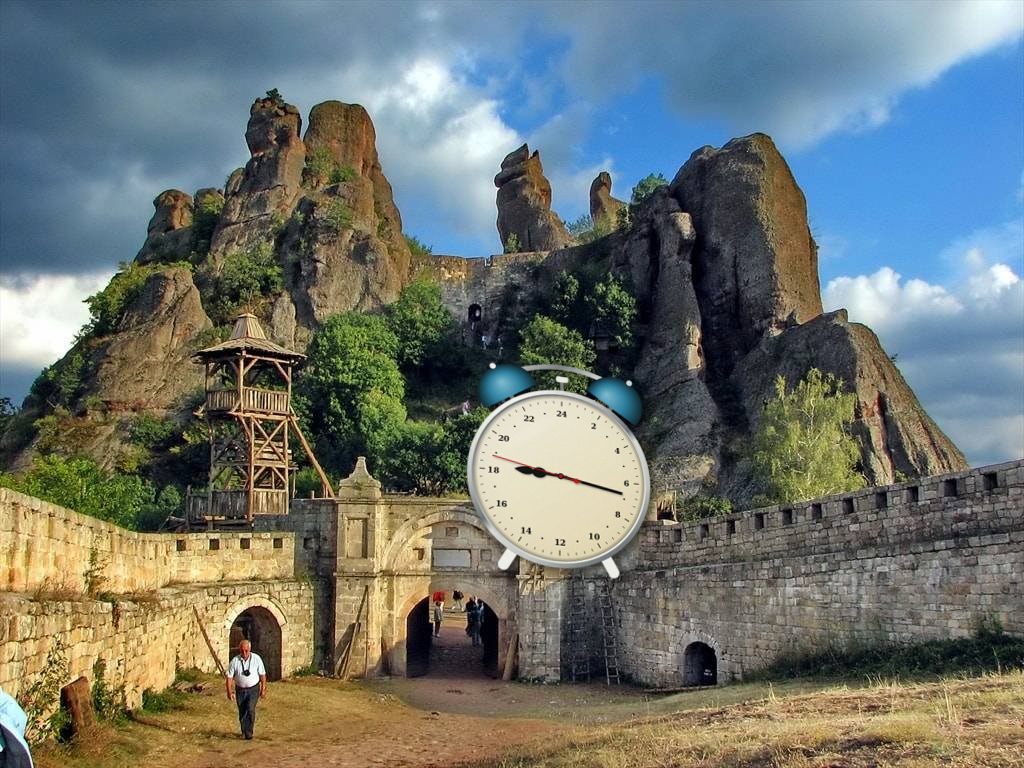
18:16:47
